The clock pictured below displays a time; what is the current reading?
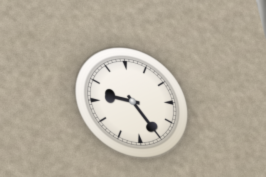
9:25
